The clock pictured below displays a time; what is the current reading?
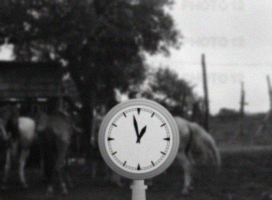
12:58
